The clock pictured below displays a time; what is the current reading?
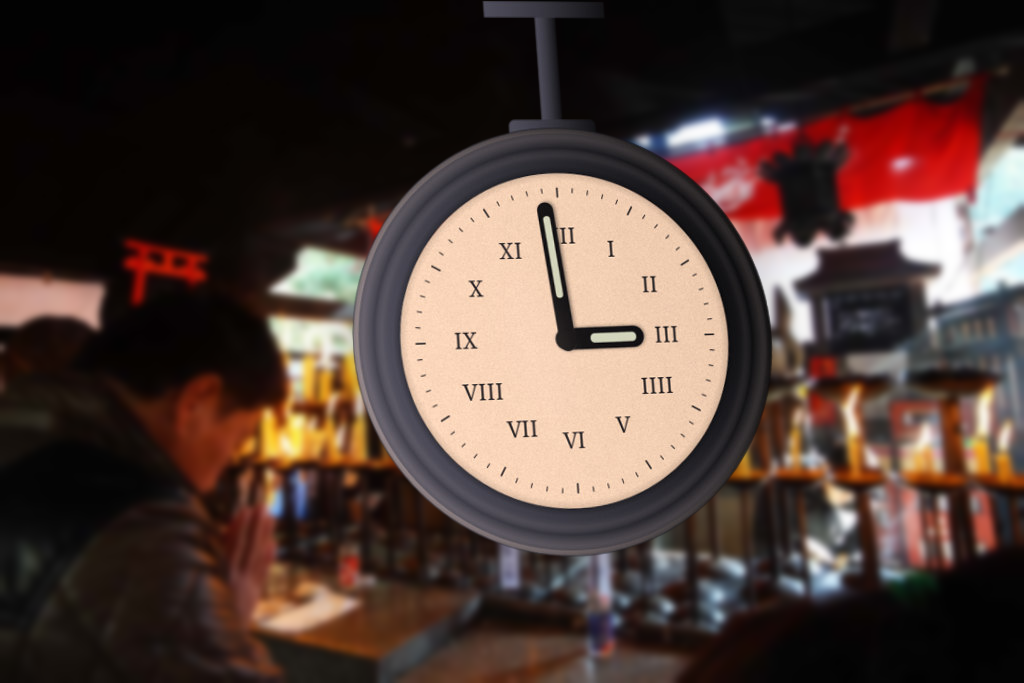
2:59
